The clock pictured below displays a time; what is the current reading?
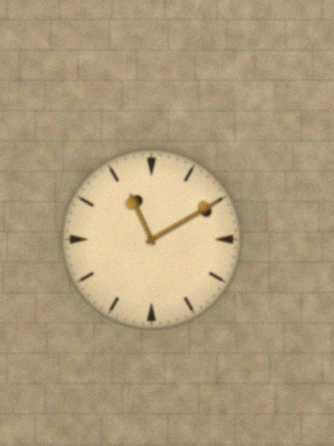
11:10
